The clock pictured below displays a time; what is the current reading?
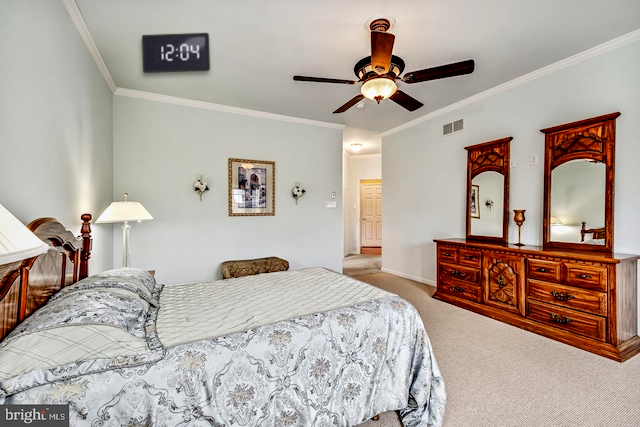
12:04
